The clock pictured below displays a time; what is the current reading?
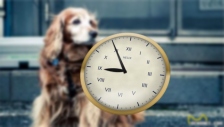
8:55
